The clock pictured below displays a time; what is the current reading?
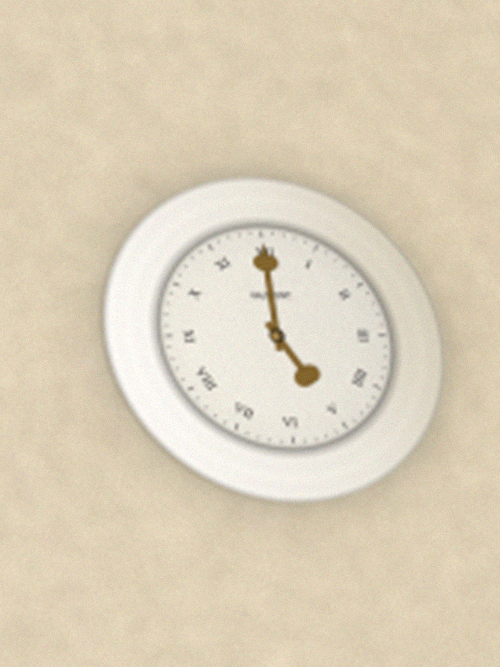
5:00
